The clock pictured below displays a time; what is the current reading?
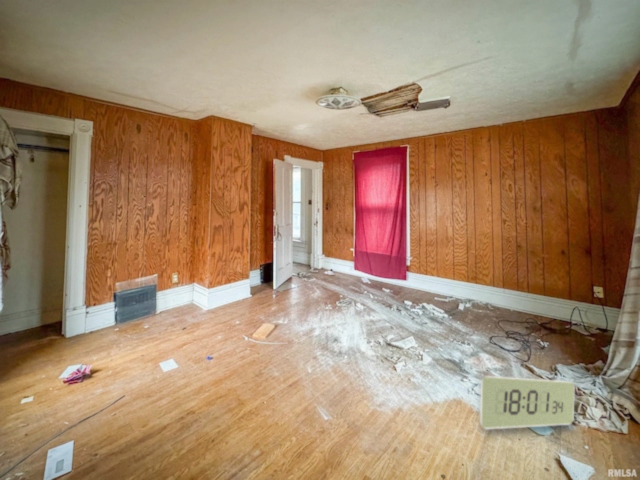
18:01:34
